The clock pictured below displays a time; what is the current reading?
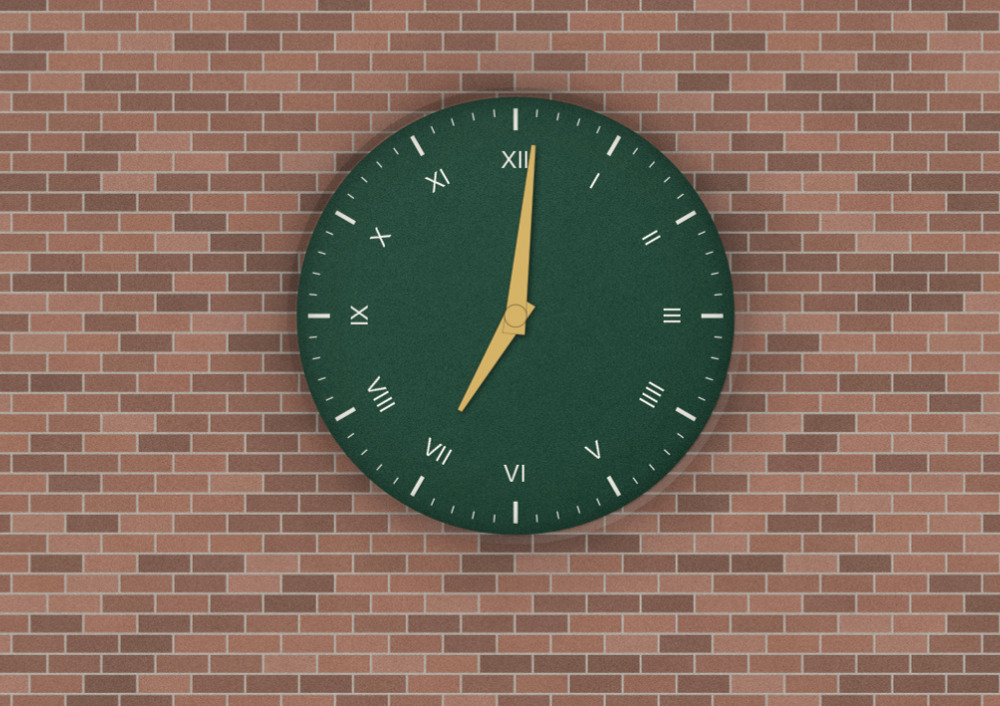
7:01
